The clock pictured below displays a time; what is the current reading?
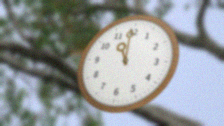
10:59
